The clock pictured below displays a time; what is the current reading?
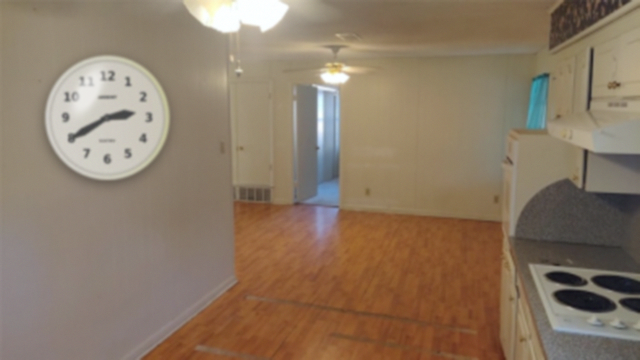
2:40
